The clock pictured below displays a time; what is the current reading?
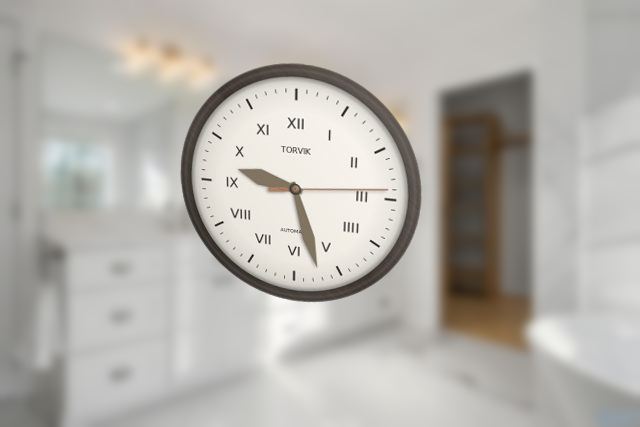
9:27:14
